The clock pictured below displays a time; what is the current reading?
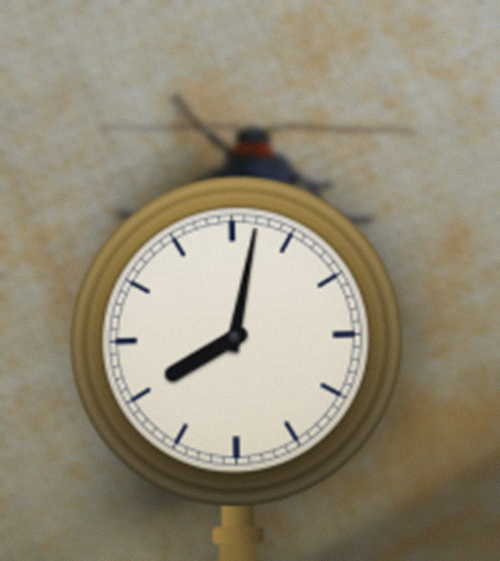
8:02
